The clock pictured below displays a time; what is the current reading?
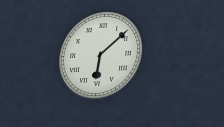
6:08
